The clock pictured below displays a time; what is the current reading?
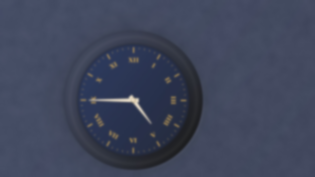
4:45
